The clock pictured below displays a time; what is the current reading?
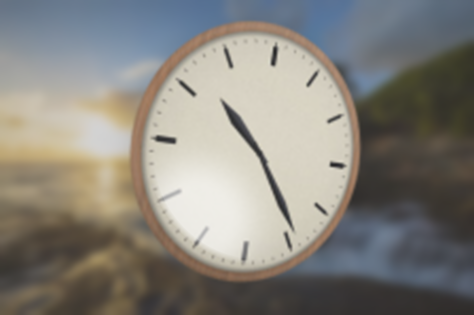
10:24
